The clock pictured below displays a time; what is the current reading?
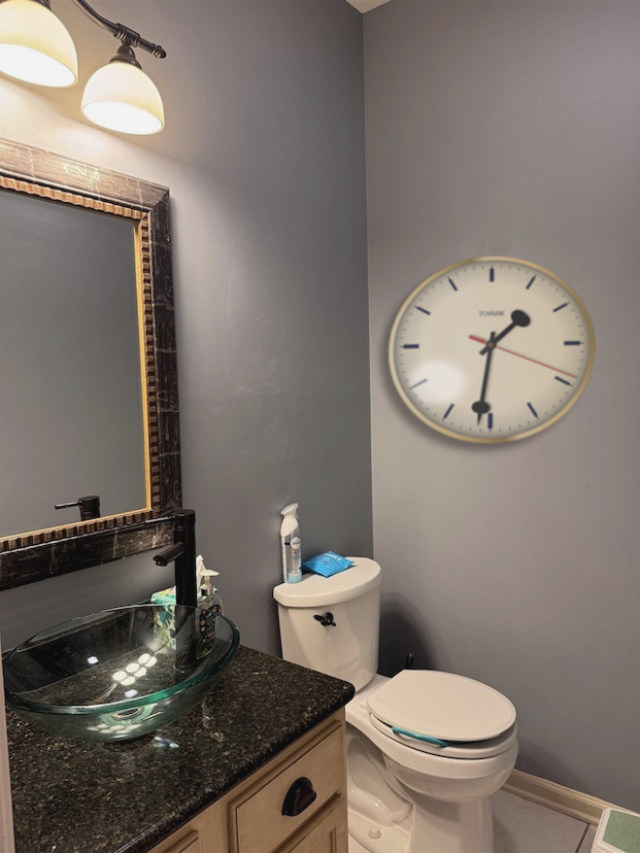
1:31:19
